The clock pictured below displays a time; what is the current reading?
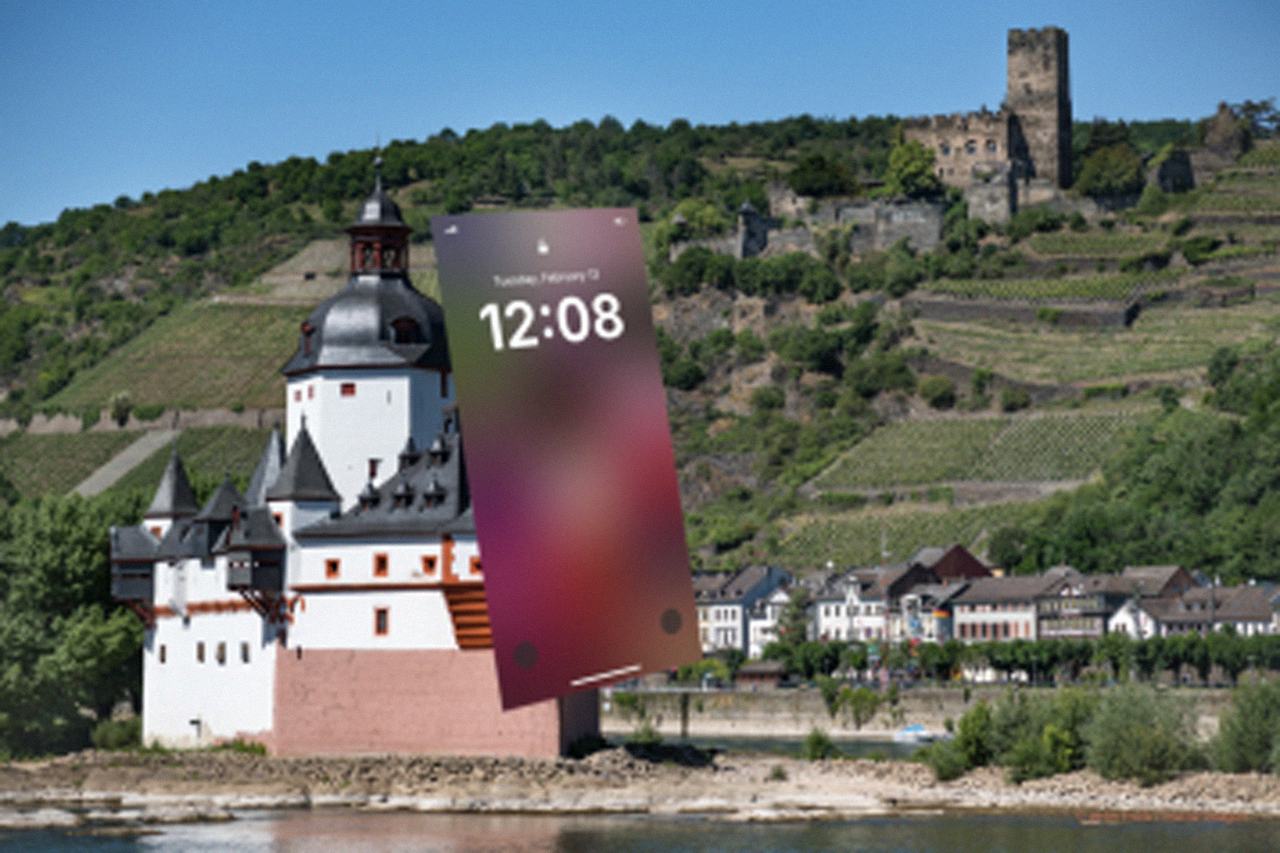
12:08
